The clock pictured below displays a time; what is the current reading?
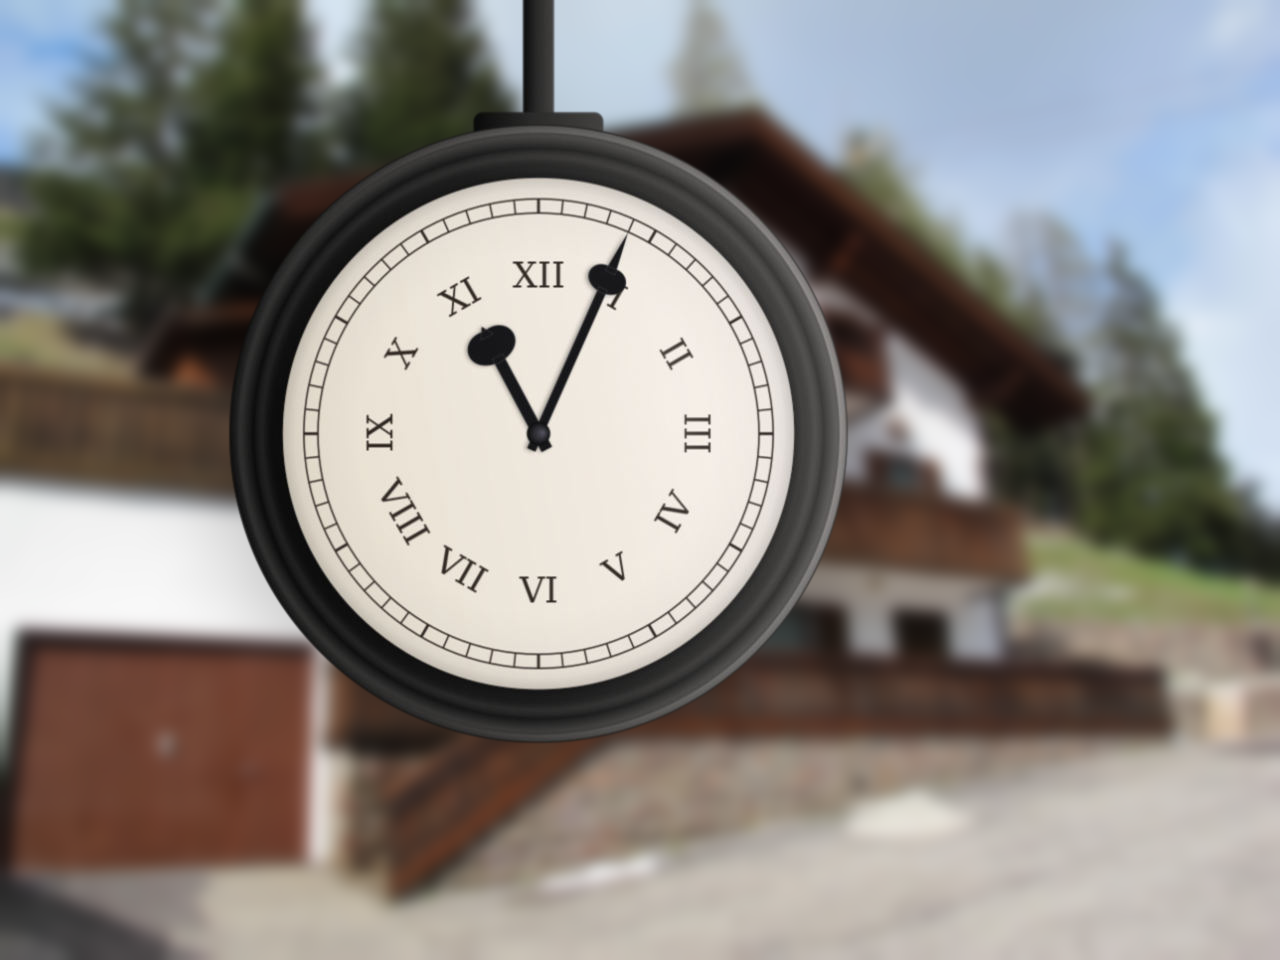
11:04
